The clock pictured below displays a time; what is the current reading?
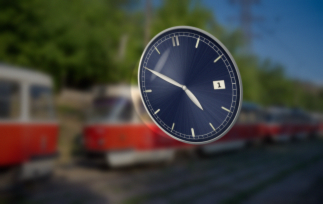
4:50
